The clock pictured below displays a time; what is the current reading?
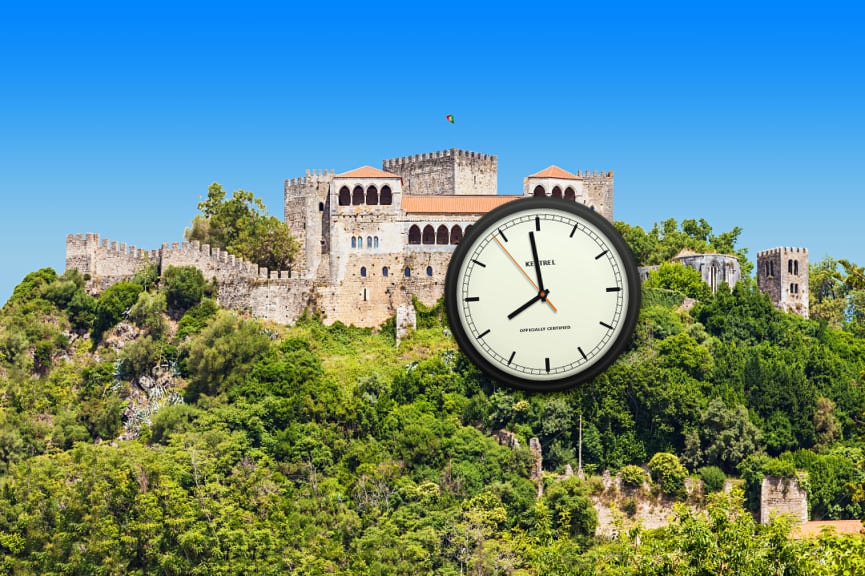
7:58:54
